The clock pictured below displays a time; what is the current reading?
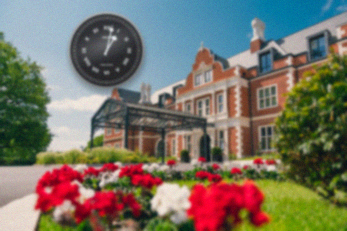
1:02
